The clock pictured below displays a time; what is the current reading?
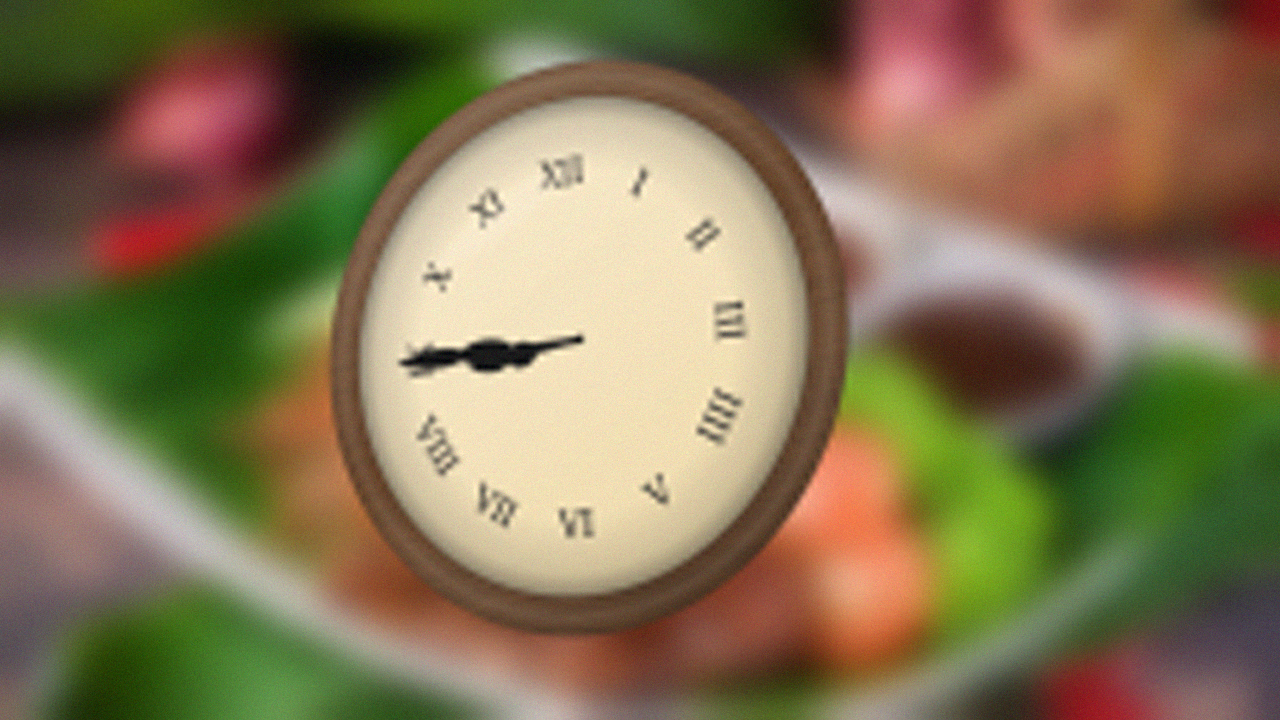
8:45
